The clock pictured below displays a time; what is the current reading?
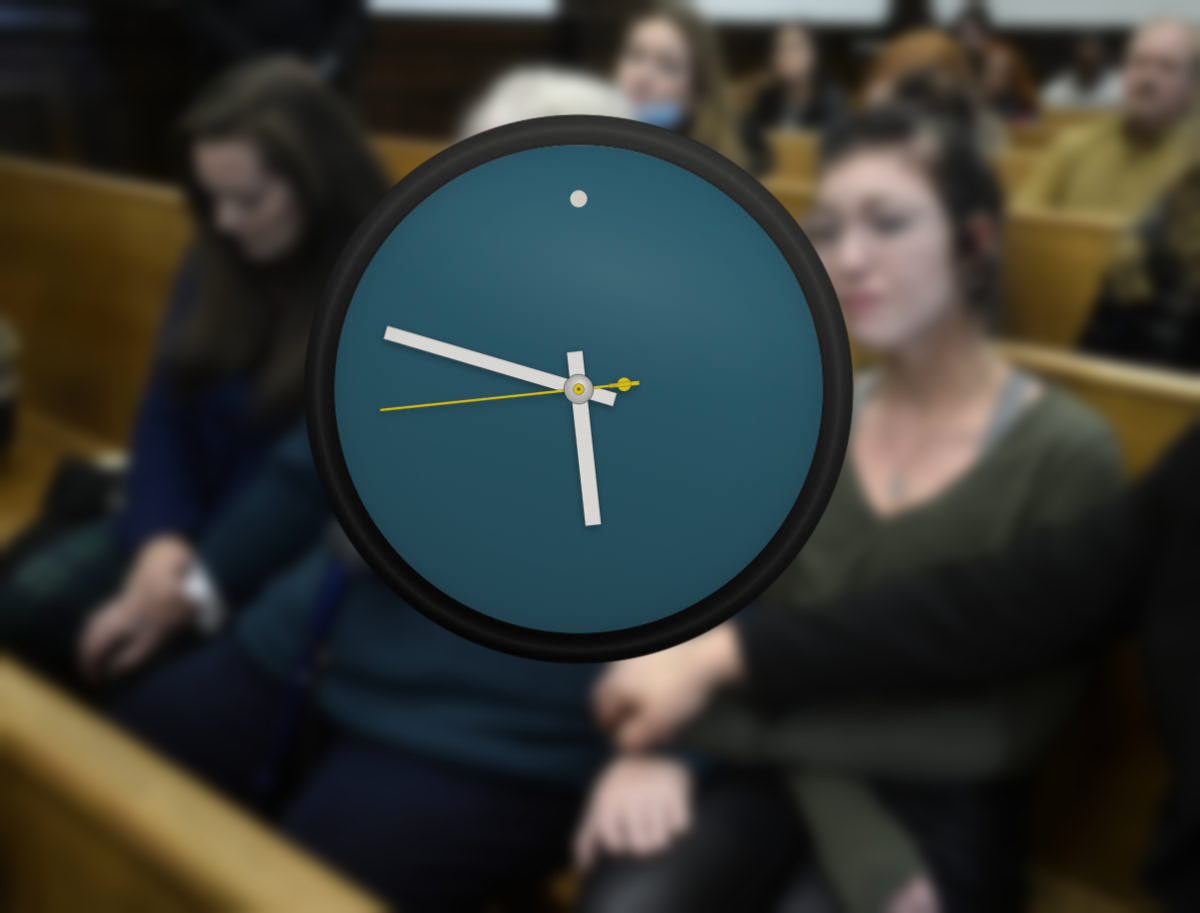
5:47:44
